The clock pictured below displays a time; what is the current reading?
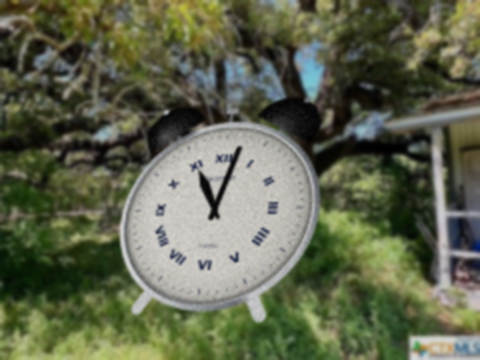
11:02
